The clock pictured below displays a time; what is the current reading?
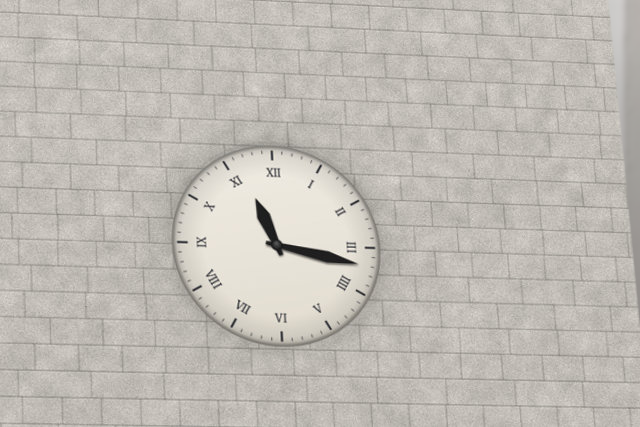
11:17
